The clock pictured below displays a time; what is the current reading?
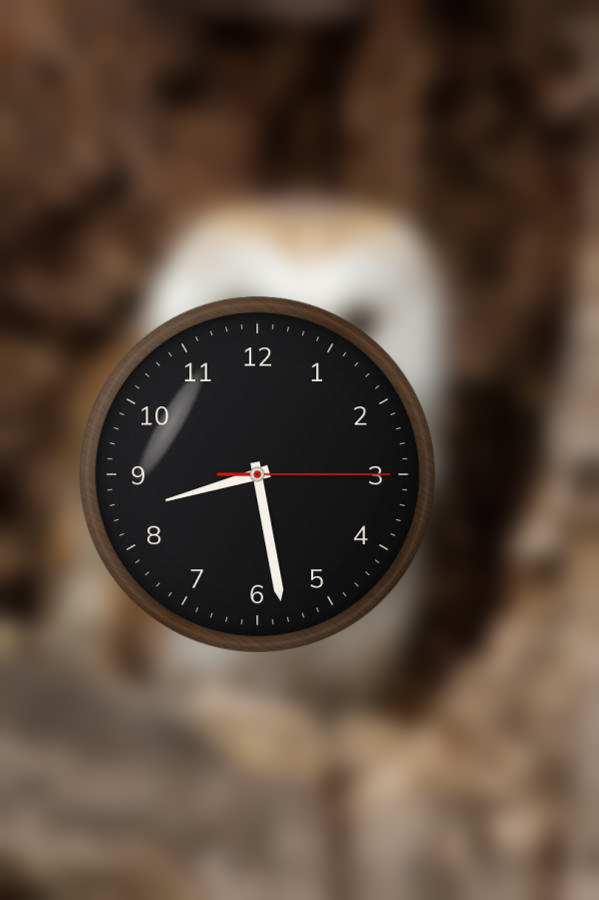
8:28:15
